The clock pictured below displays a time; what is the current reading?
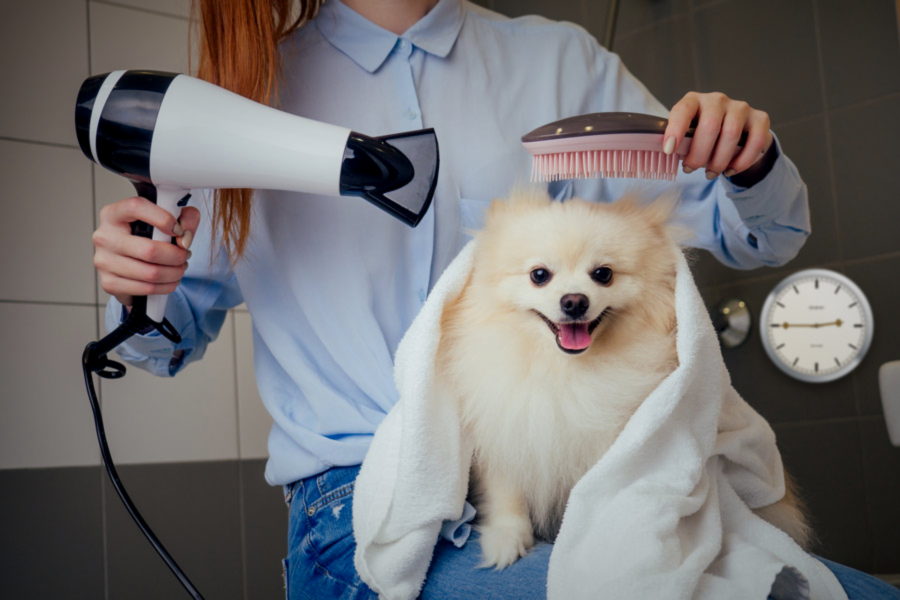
2:45
